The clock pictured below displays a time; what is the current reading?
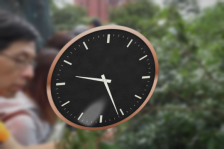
9:26
